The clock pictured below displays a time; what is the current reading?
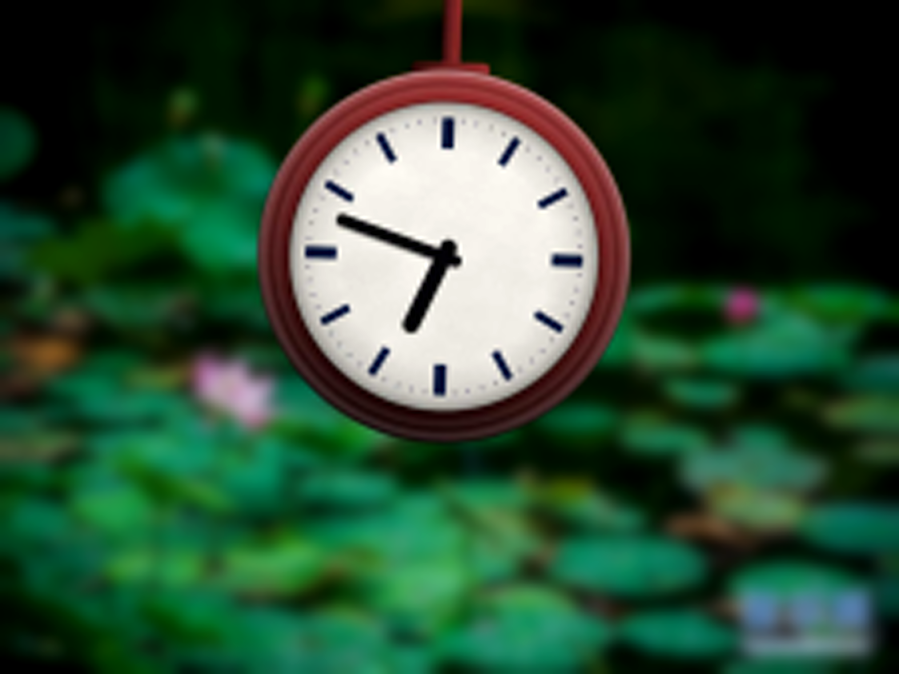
6:48
